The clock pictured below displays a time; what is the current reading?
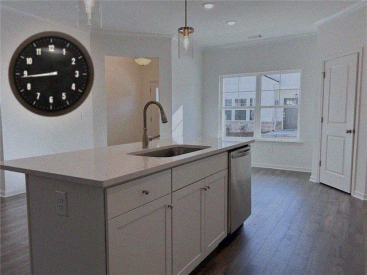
8:44
